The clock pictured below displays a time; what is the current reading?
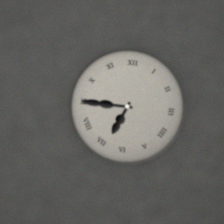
6:45
